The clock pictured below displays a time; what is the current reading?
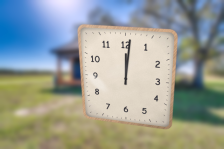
12:01
